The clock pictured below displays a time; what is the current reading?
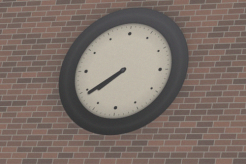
7:39
